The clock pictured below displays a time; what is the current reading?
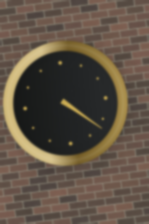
4:22
